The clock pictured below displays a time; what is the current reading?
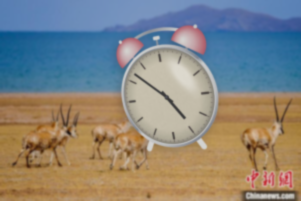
4:52
